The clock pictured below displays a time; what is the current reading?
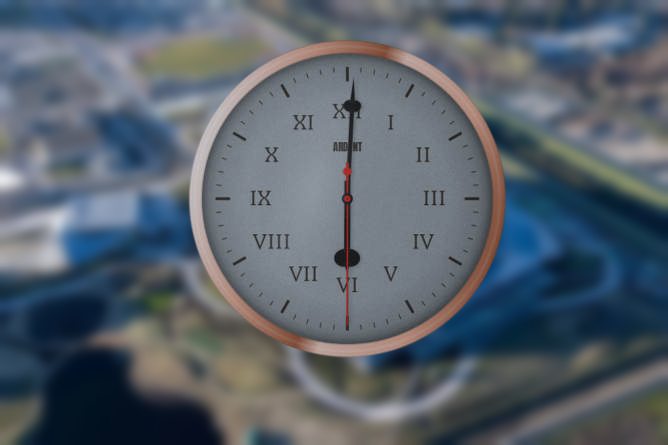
6:00:30
